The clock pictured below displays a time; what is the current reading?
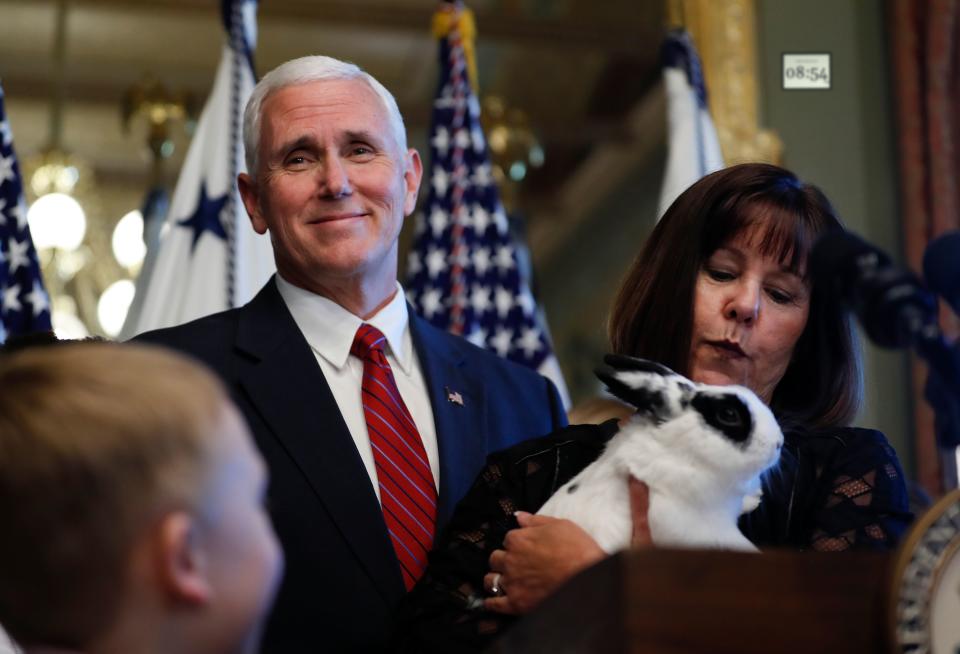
8:54
